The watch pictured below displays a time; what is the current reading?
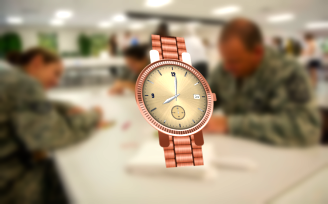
8:01
